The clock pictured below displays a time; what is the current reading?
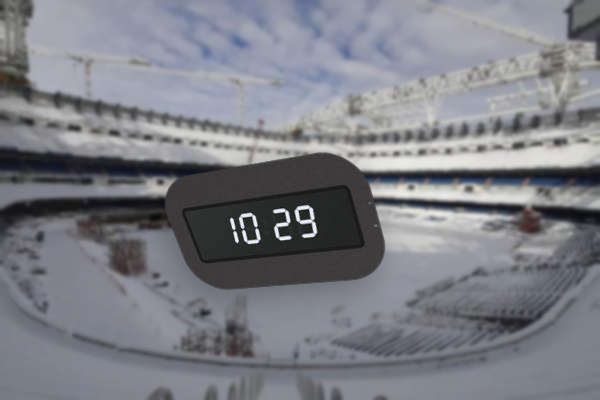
10:29
